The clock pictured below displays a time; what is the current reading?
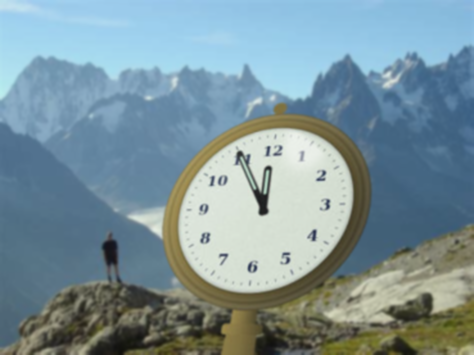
11:55
